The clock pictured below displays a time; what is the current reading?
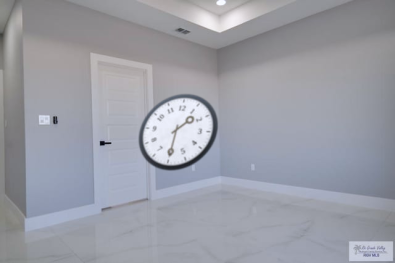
1:30
